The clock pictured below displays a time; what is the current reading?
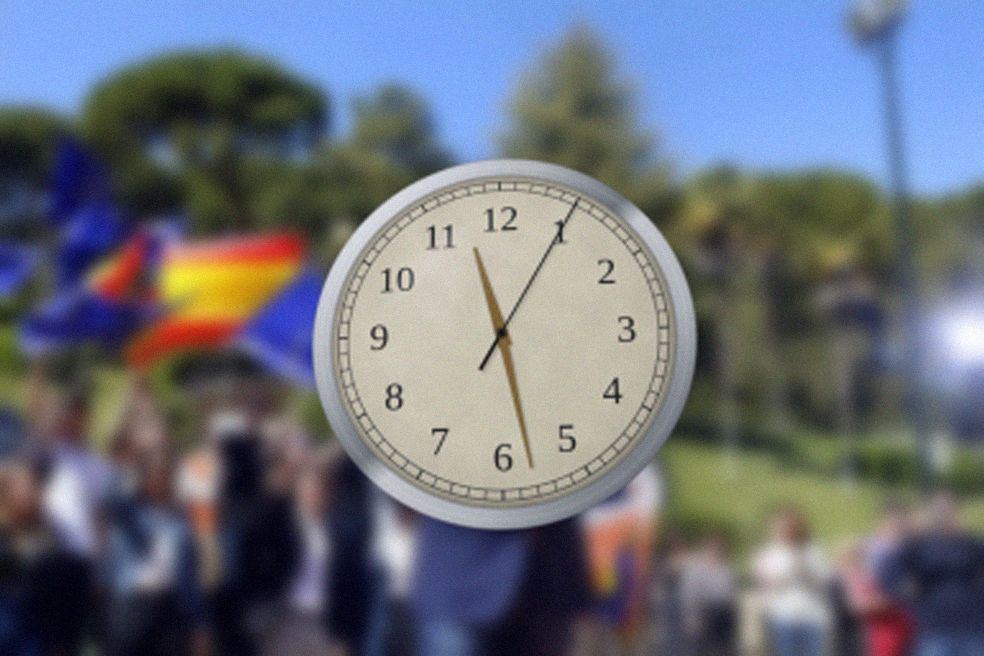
11:28:05
